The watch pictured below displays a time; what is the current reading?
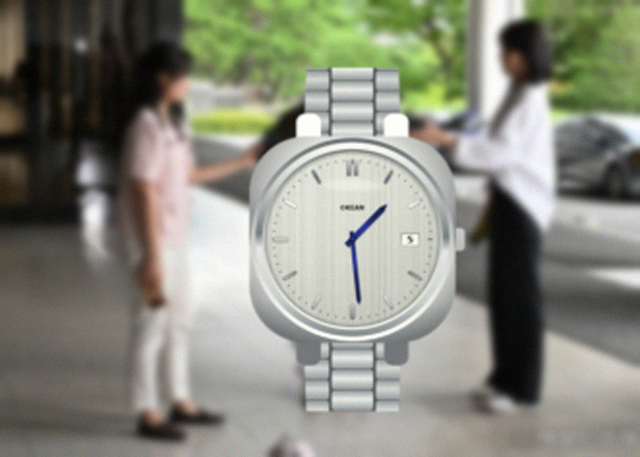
1:29
